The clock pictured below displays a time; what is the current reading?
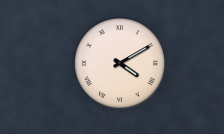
4:10
